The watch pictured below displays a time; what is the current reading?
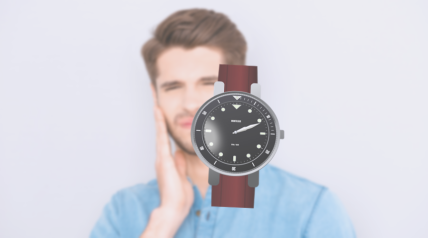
2:11
